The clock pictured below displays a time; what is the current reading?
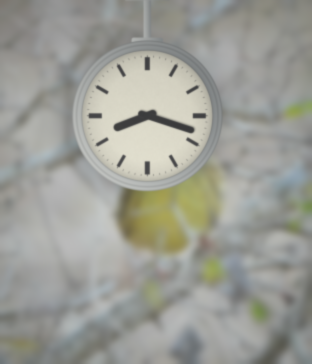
8:18
